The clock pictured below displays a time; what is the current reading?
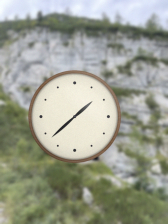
1:38
